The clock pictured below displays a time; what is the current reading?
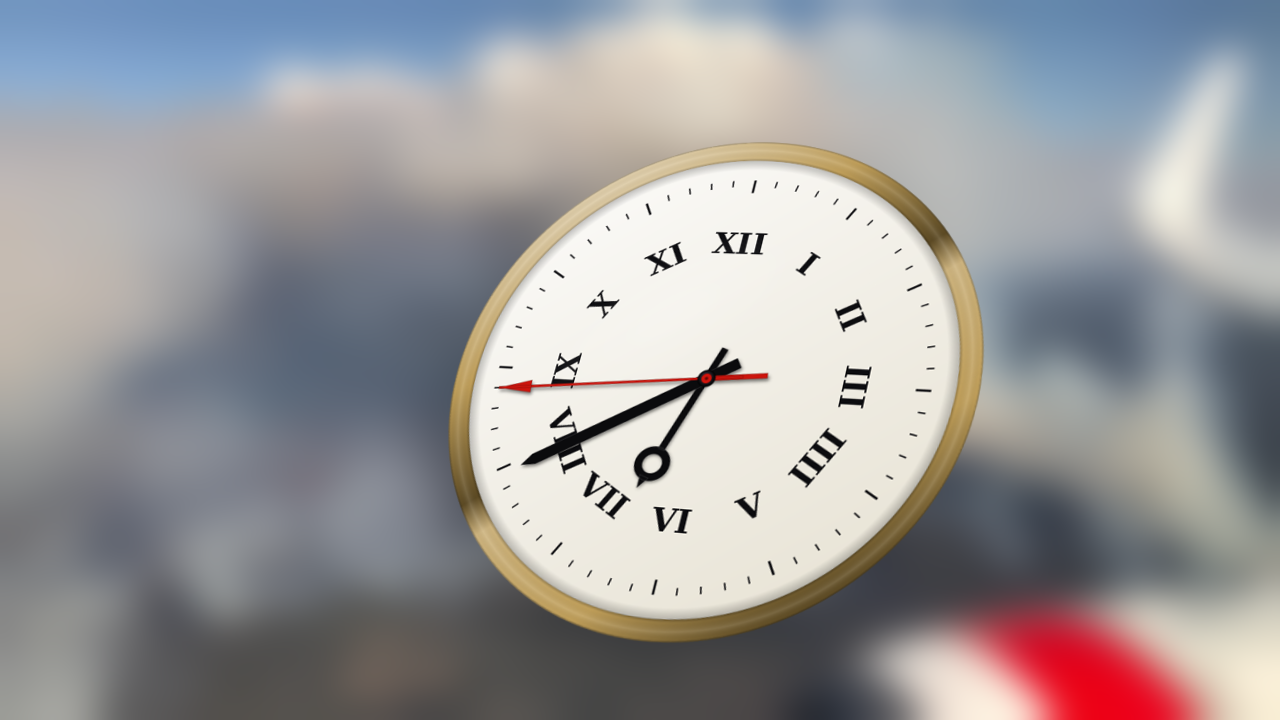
6:39:44
